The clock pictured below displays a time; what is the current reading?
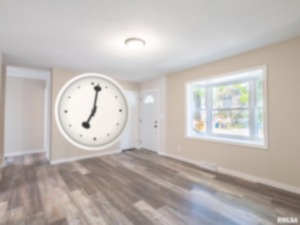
7:02
